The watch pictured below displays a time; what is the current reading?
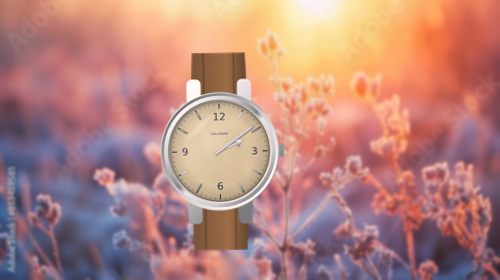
2:09
